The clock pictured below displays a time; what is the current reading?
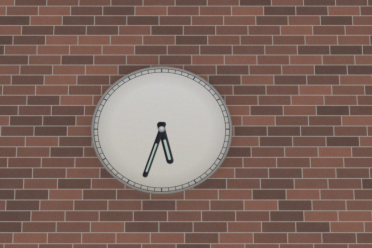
5:33
